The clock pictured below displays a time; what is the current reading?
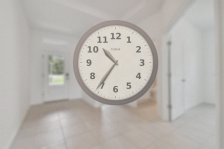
10:36
